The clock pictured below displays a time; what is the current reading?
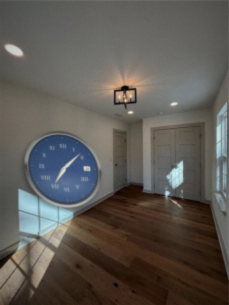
7:08
